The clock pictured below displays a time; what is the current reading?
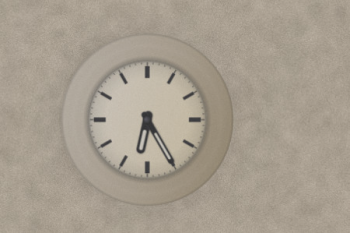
6:25
